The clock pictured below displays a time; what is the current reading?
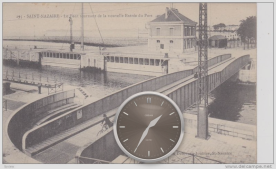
1:35
